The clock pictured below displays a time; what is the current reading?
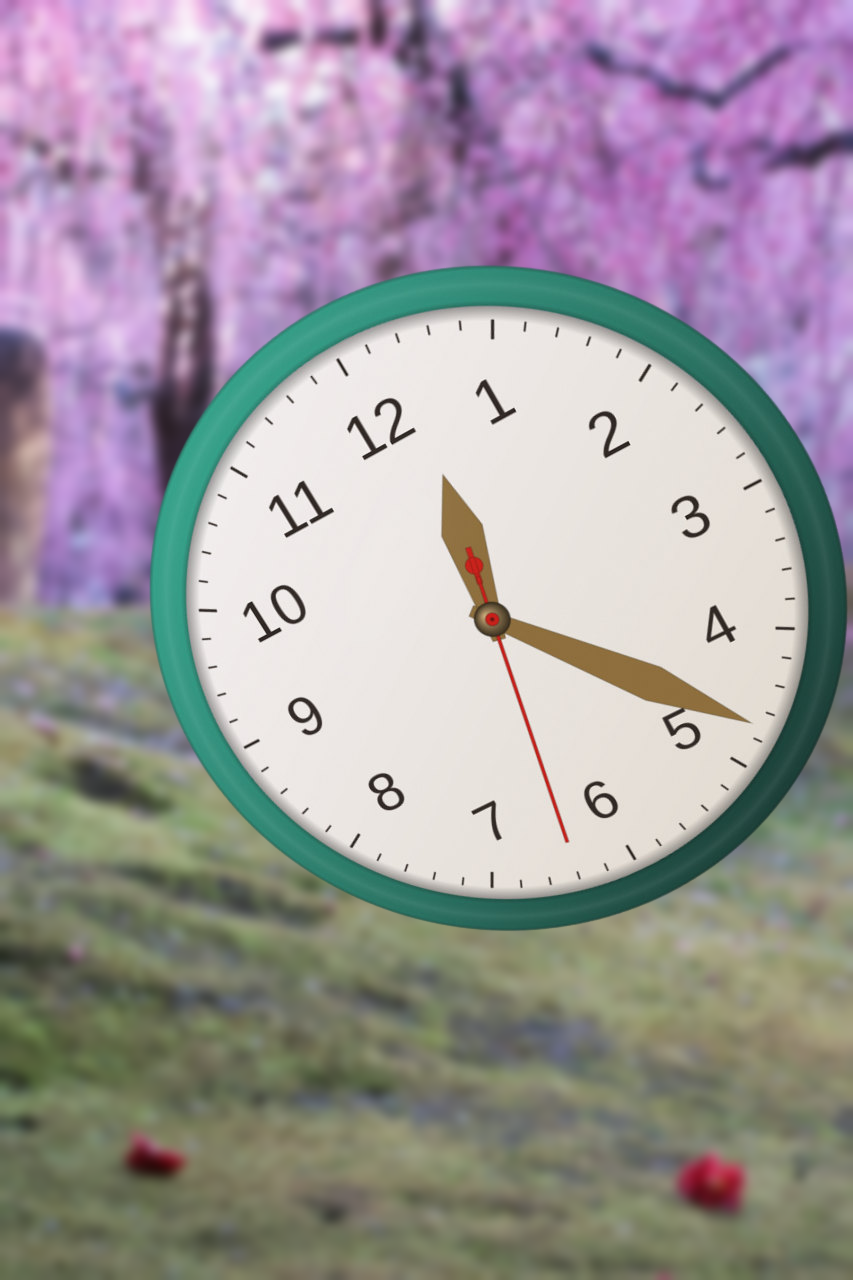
12:23:32
